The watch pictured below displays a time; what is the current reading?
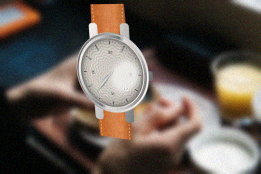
7:37
